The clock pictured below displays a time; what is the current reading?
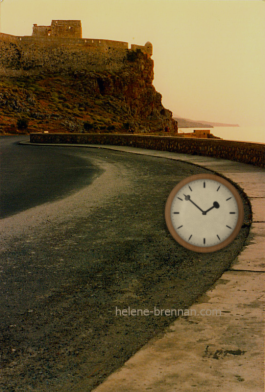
1:52
